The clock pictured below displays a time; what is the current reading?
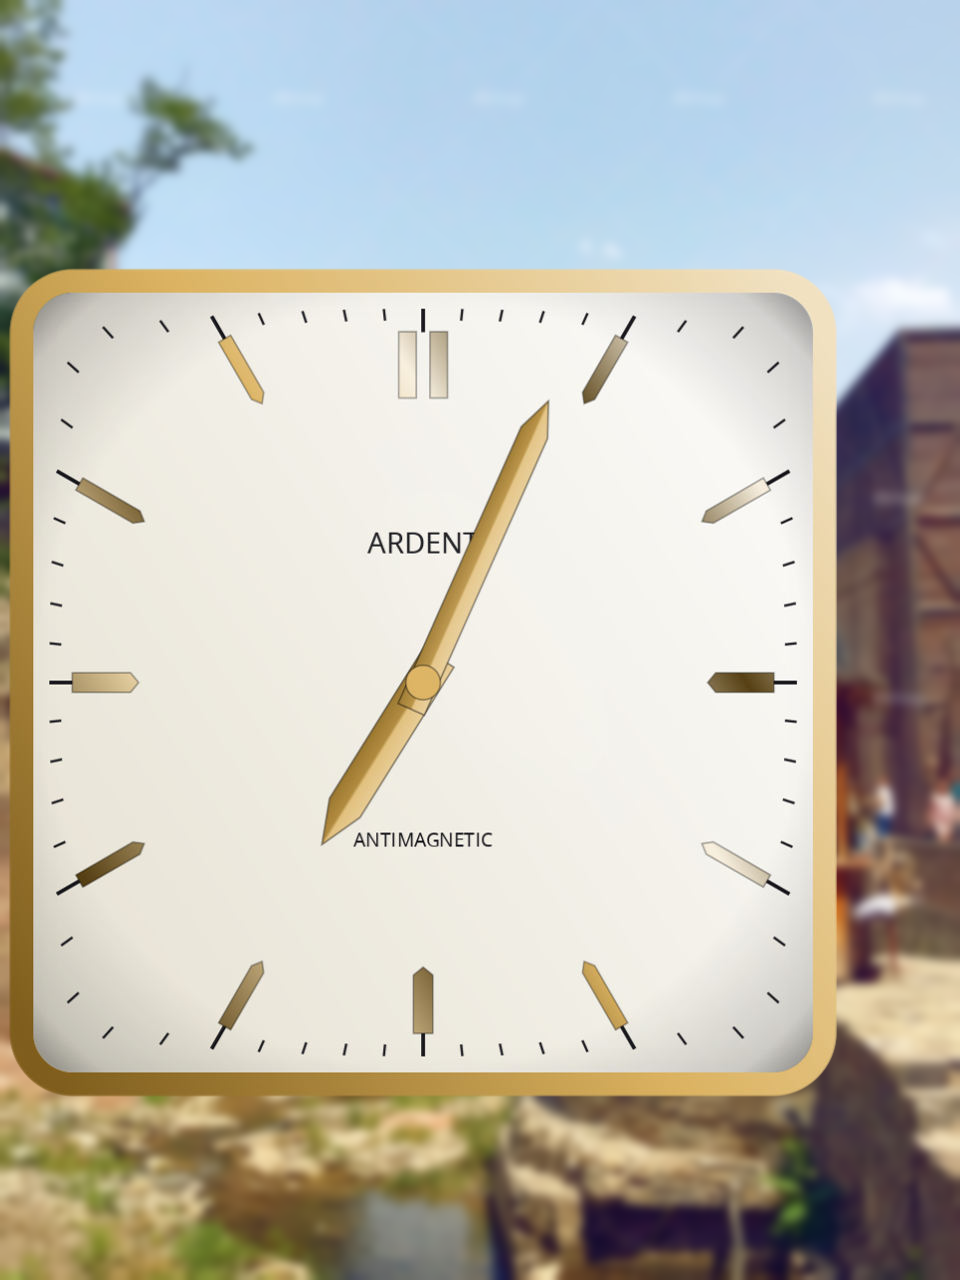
7:04
